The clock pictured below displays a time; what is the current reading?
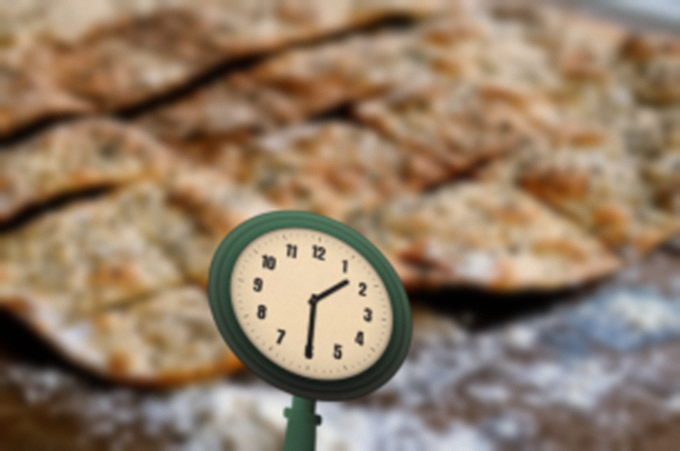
1:30
